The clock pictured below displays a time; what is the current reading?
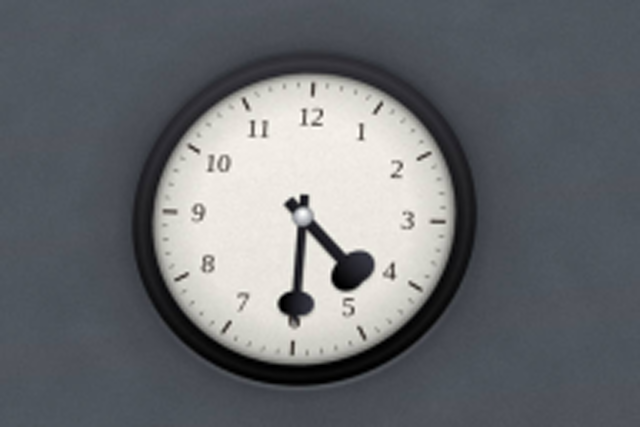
4:30
